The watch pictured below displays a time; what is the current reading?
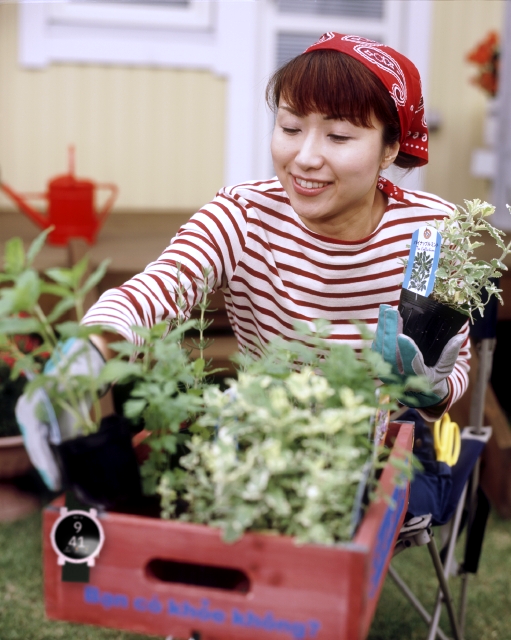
9:41
